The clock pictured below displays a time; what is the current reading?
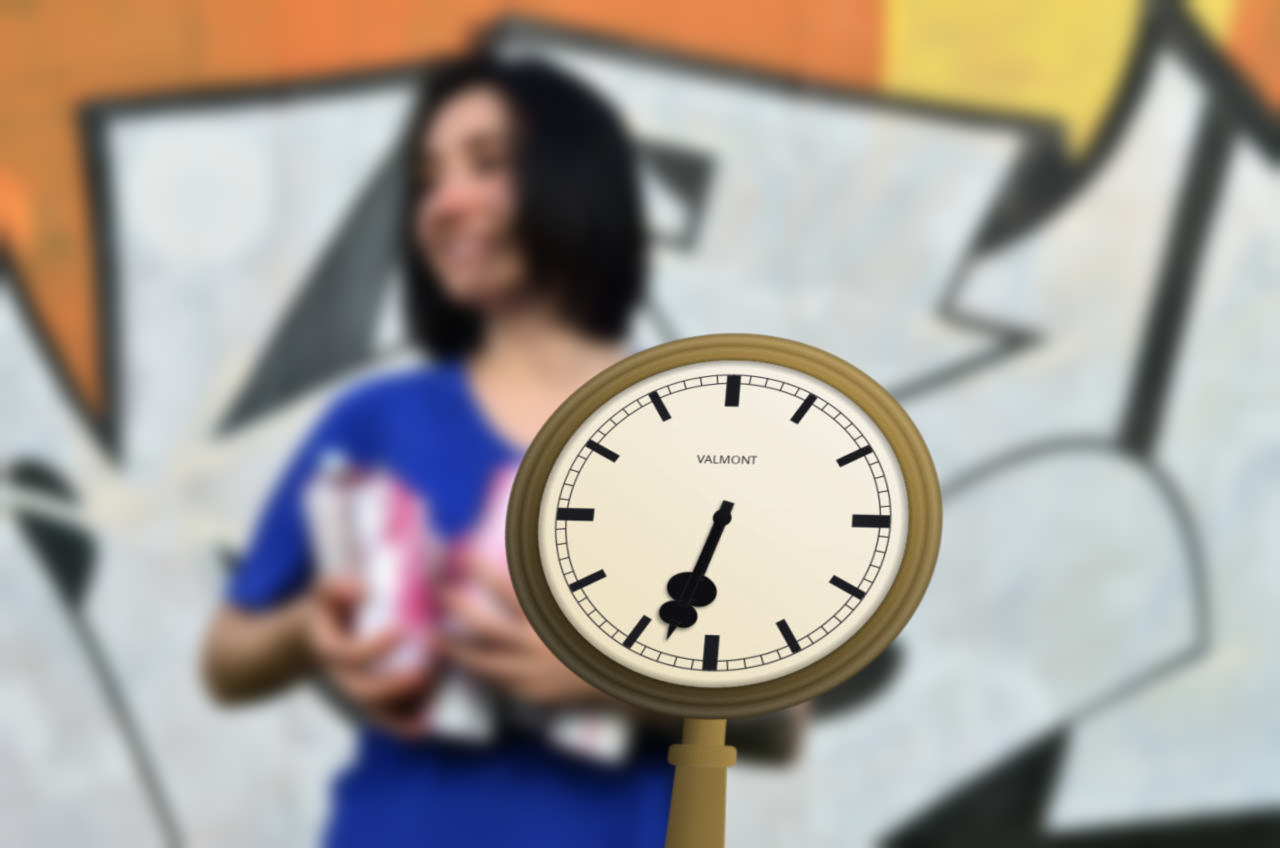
6:33
